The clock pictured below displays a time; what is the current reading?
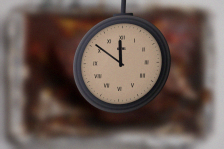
11:51
